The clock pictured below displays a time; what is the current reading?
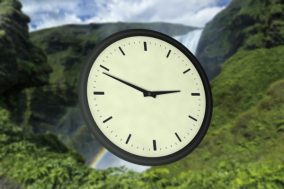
2:49
